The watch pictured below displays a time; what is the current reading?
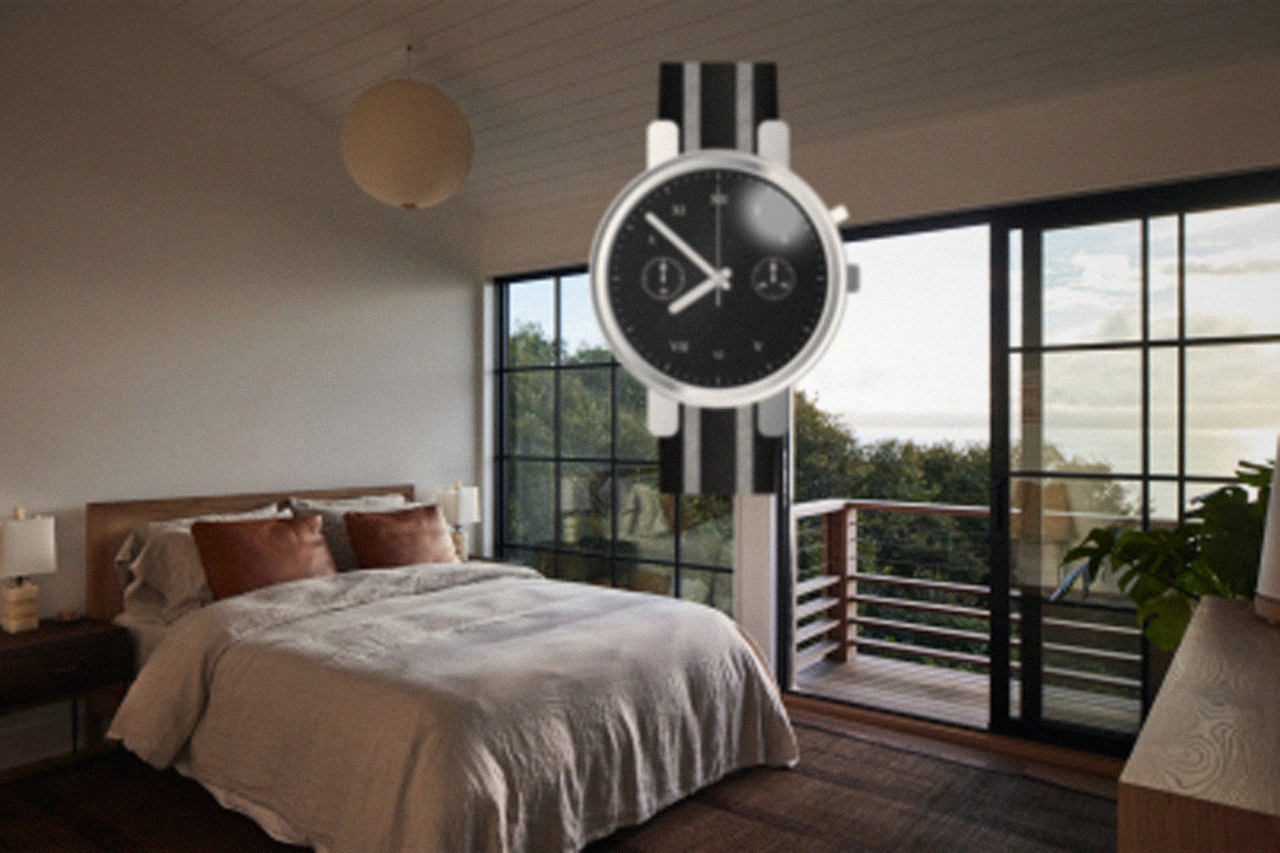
7:52
